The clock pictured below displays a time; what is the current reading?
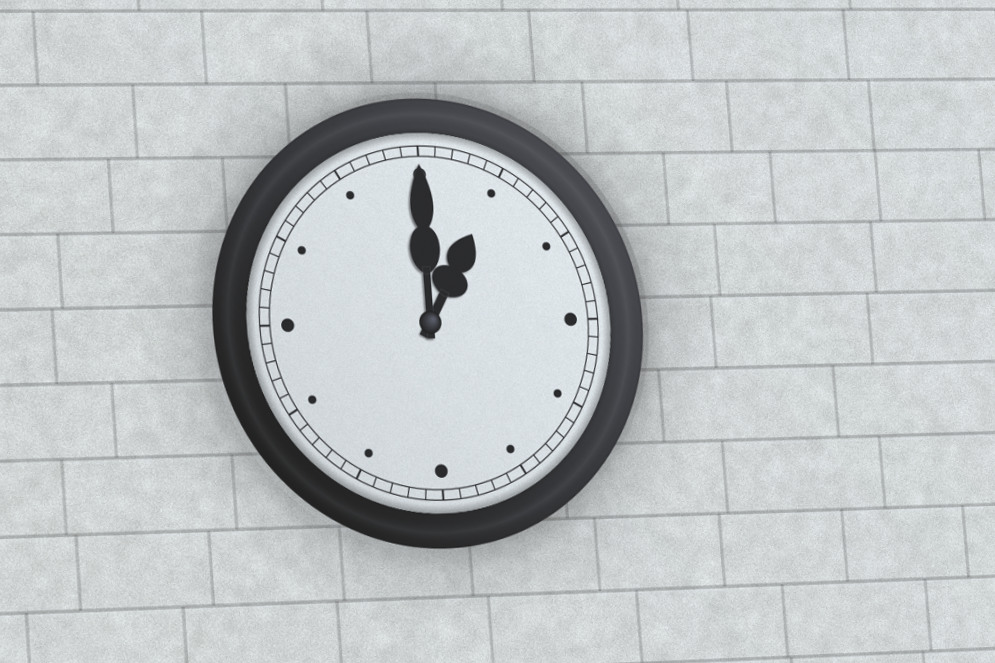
1:00
